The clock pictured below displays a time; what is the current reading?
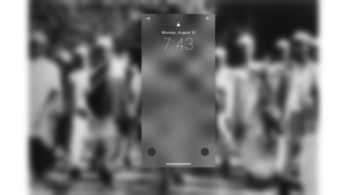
7:43
